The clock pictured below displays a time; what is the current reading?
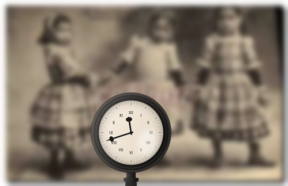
11:42
